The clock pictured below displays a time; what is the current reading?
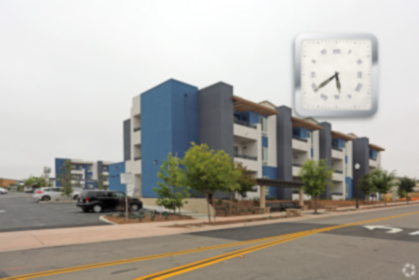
5:39
